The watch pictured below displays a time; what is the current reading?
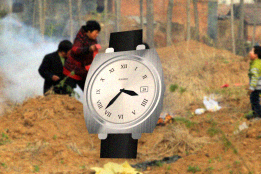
3:37
